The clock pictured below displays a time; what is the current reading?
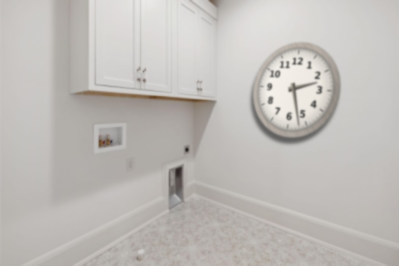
2:27
